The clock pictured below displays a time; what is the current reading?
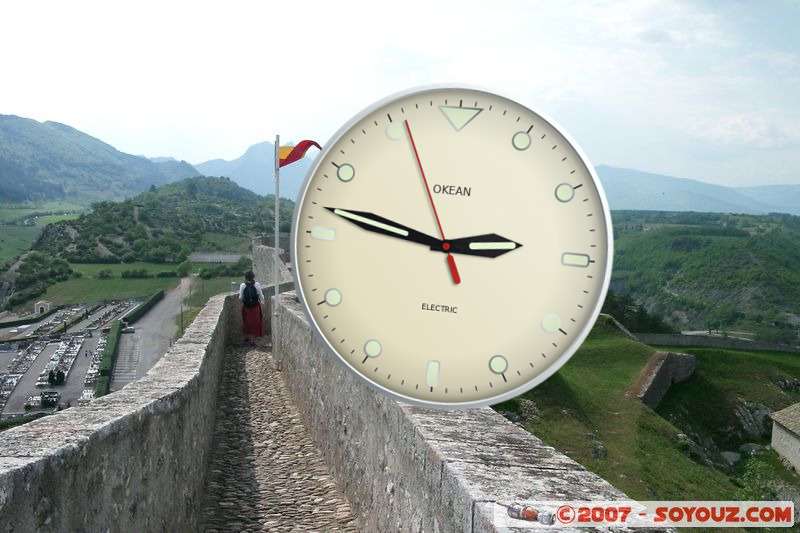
2:46:56
